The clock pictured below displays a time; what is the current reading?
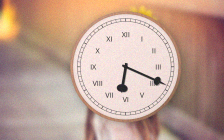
6:19
